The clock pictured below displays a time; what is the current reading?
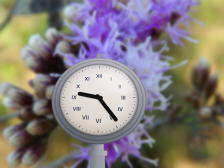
9:24
